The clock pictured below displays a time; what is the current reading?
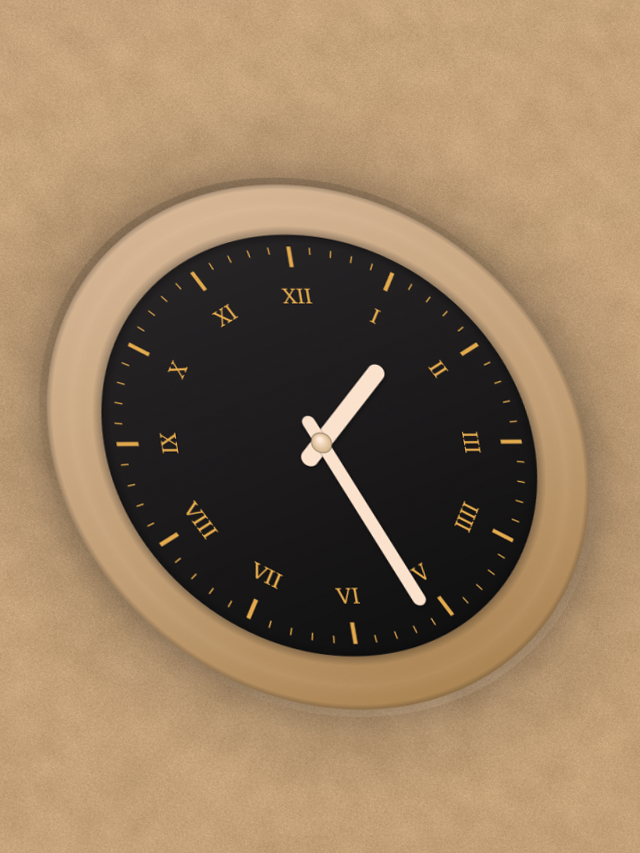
1:26
